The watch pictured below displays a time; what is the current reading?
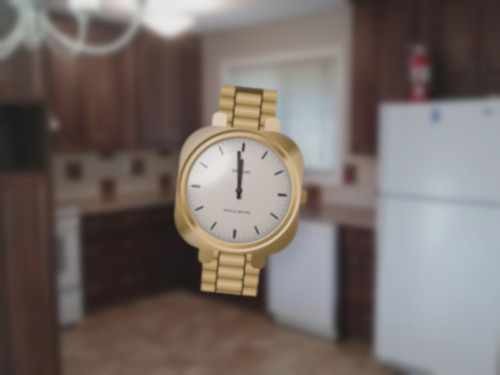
11:59
